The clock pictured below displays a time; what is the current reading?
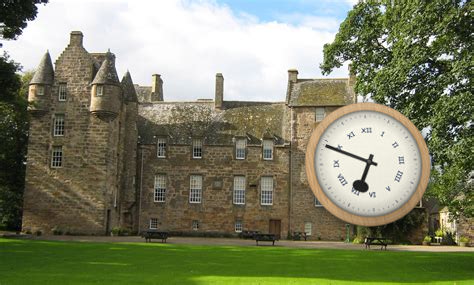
6:49
